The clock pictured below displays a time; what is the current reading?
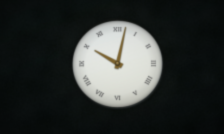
10:02
